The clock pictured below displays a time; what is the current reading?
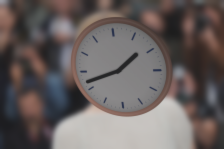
1:42
